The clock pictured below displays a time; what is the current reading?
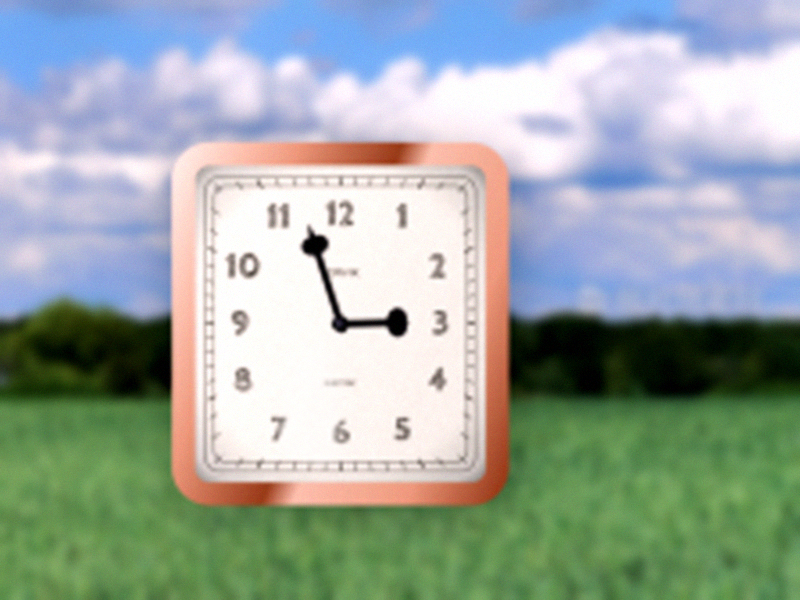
2:57
